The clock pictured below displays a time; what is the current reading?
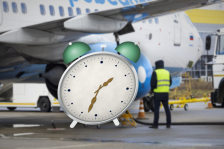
1:33
